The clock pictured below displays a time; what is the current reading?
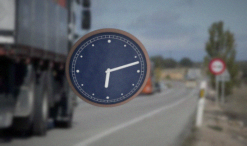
6:12
